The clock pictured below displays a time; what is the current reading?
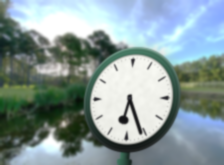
6:26
